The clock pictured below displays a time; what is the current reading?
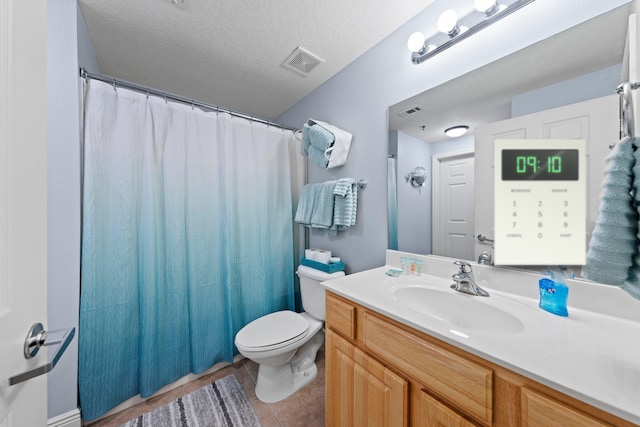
9:10
